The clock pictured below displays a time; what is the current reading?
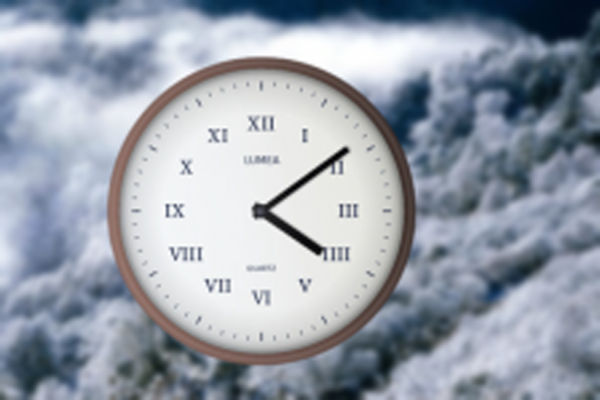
4:09
